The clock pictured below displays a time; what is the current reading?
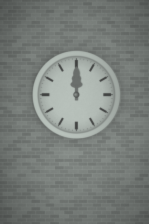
12:00
